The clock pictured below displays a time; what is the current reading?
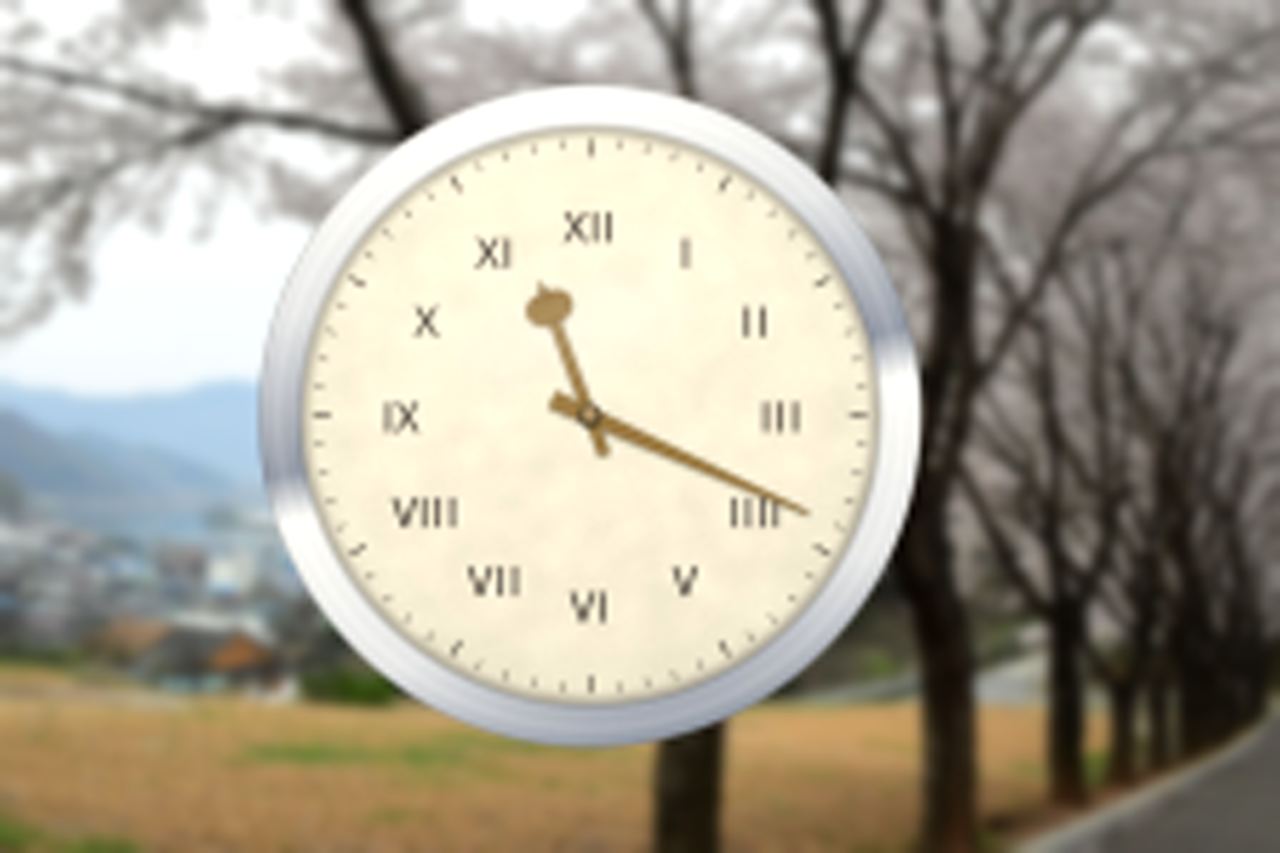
11:19
